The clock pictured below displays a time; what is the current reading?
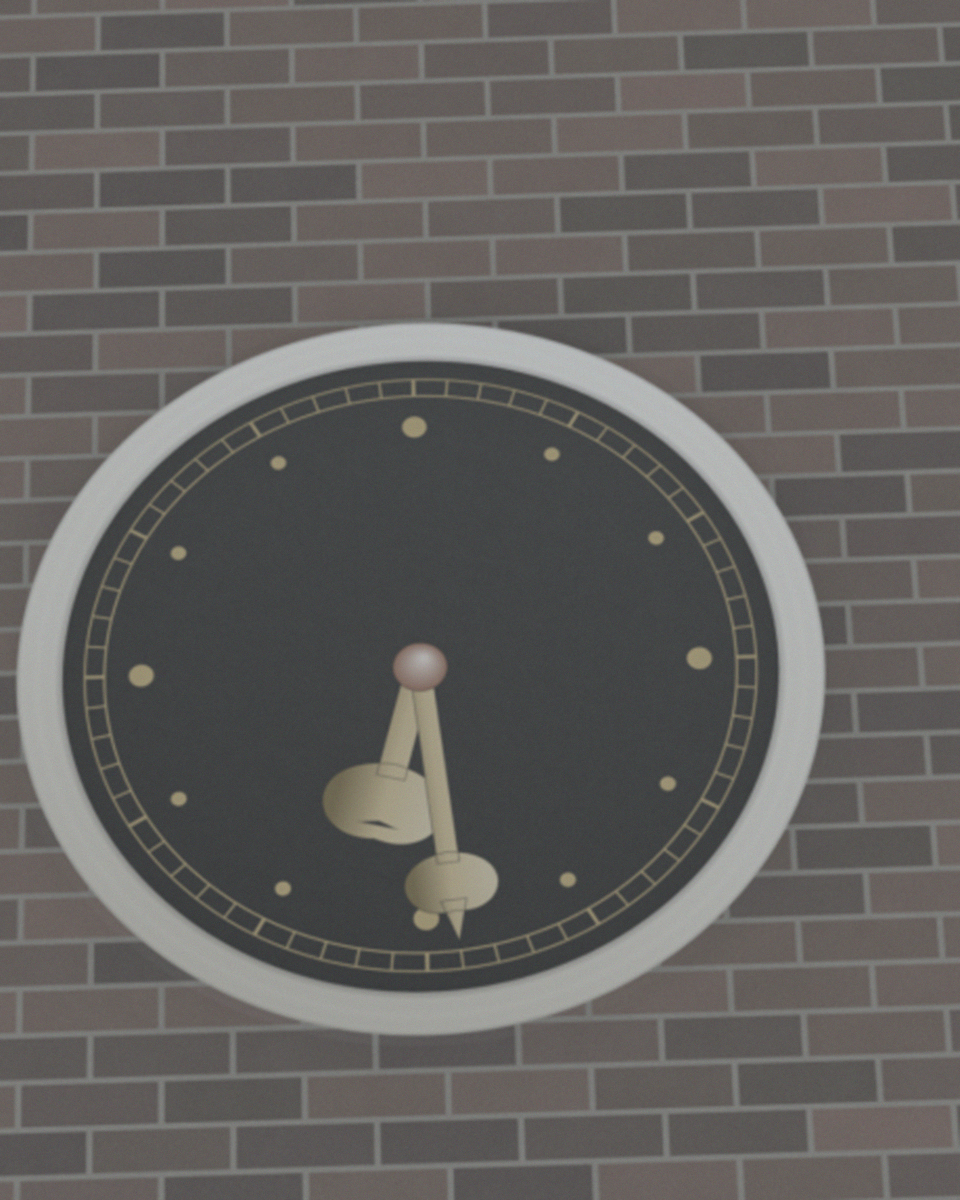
6:29
